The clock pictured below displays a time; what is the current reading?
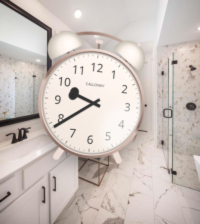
9:39
